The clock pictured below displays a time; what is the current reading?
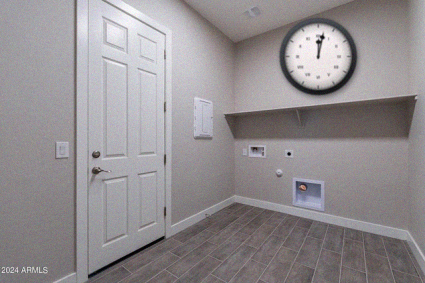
12:02
